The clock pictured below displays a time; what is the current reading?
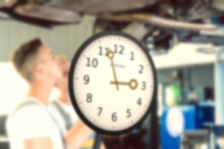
2:57
